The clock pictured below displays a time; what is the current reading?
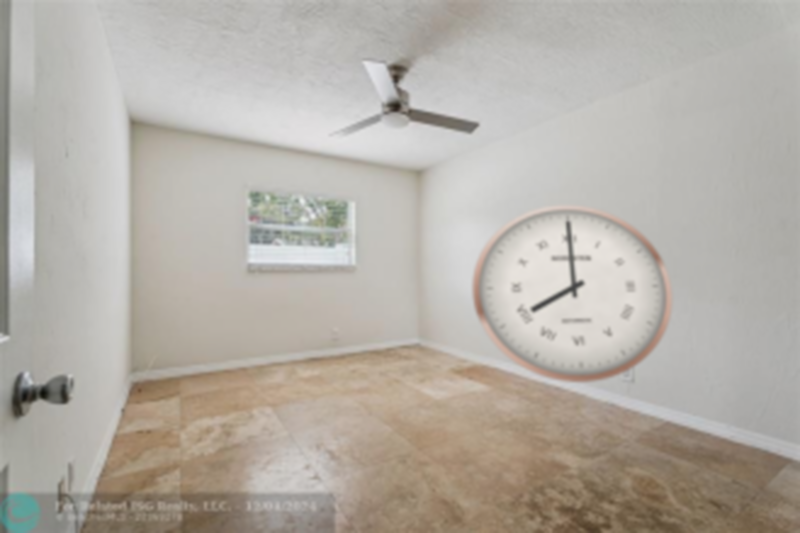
8:00
